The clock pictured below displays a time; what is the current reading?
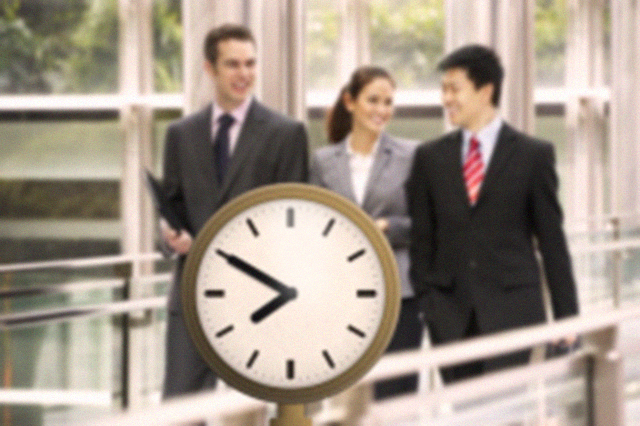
7:50
